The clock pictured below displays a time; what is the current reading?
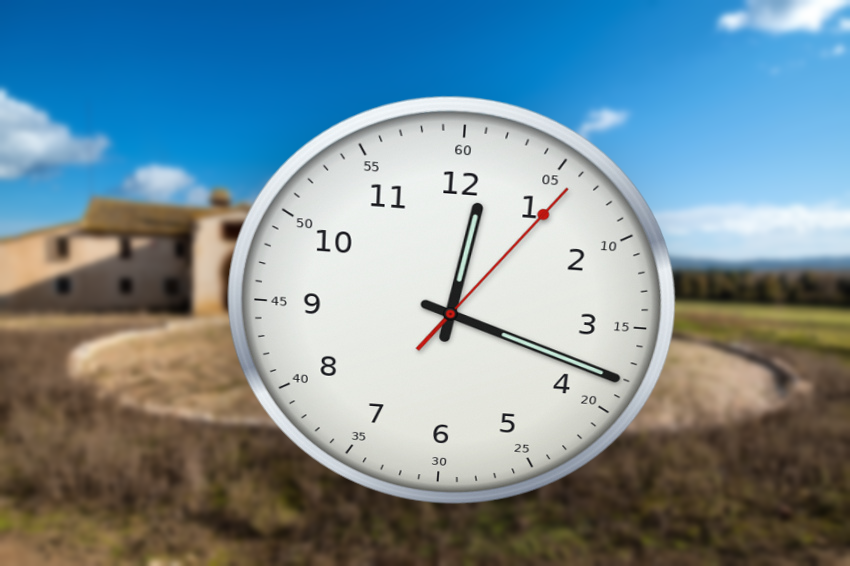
12:18:06
